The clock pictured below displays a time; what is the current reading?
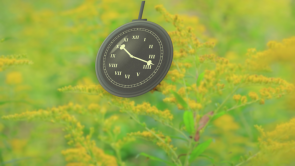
10:18
